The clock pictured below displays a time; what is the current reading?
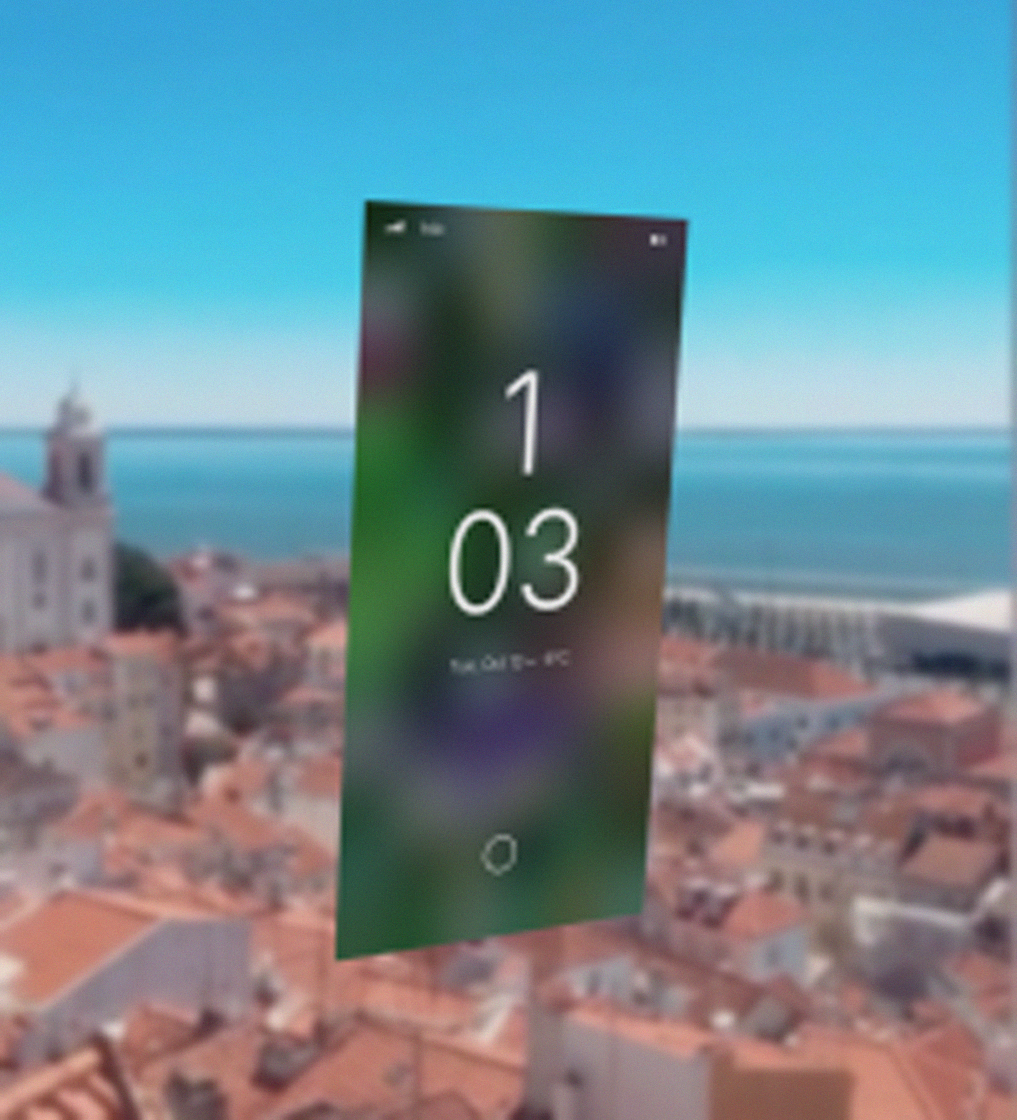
1:03
